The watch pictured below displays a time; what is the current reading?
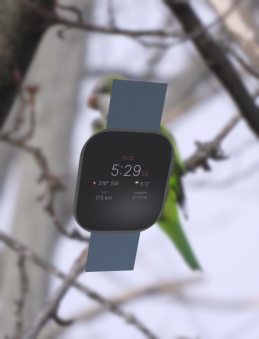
5:29
